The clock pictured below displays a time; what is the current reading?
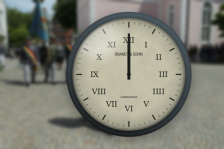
12:00
